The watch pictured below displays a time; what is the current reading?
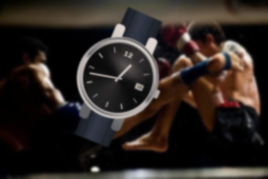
12:43
